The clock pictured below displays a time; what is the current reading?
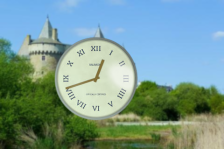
12:42
